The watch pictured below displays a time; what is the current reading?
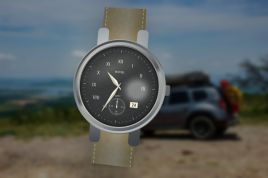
10:35
